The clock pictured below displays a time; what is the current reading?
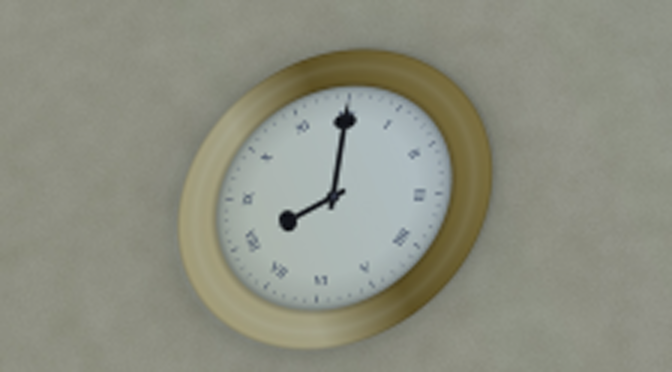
8:00
